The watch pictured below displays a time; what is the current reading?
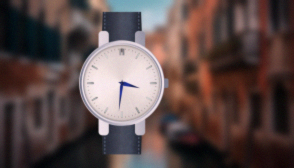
3:31
